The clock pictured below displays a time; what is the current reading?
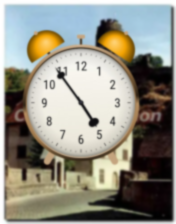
4:54
